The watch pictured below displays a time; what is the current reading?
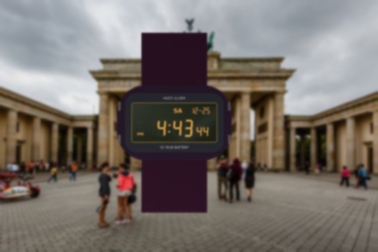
4:43:44
